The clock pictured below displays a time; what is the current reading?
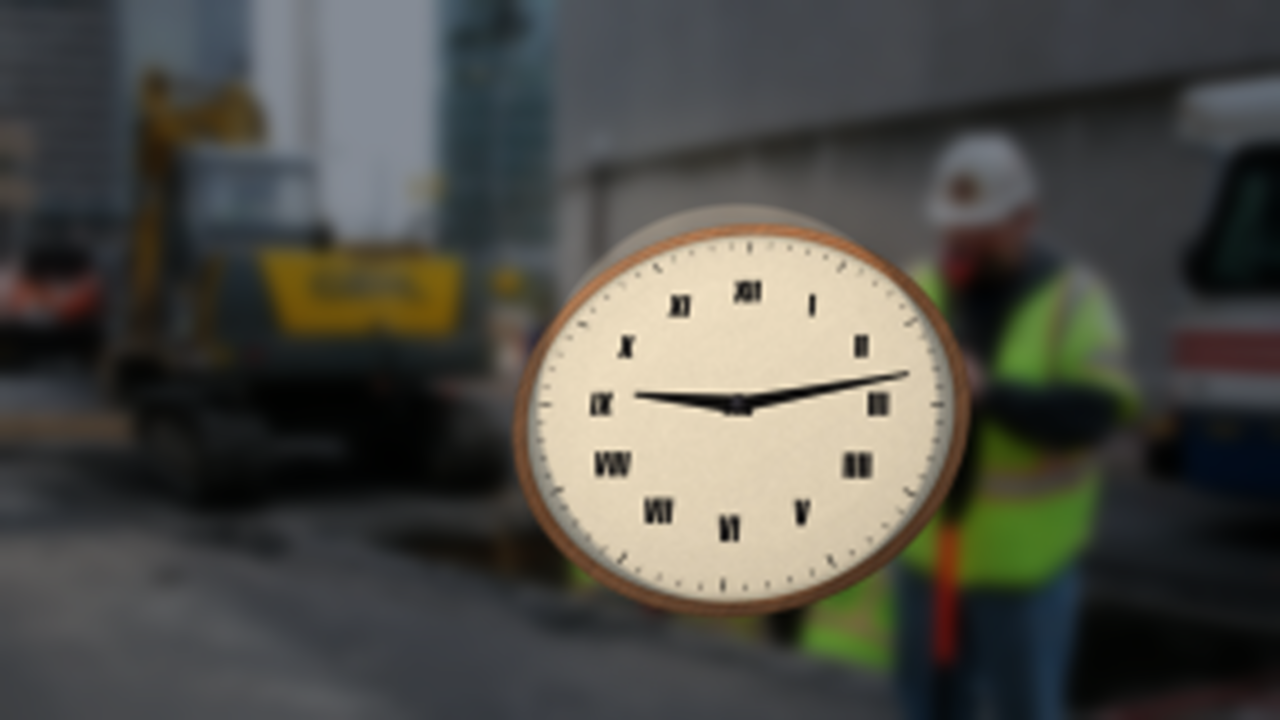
9:13
